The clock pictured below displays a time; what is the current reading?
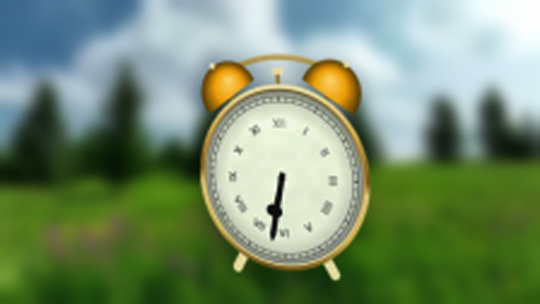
6:32
